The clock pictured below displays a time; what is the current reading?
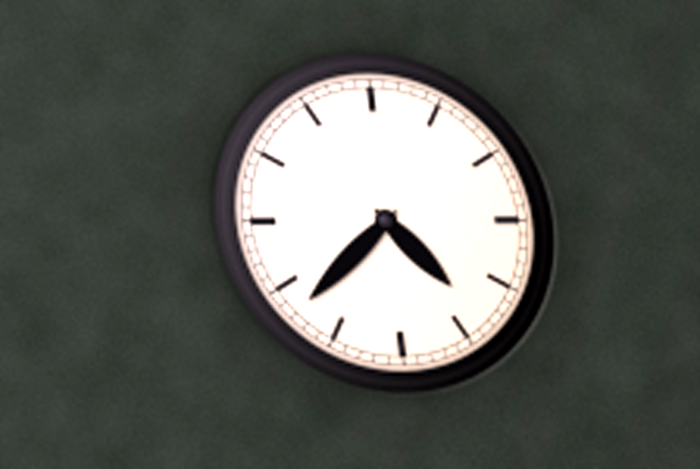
4:38
